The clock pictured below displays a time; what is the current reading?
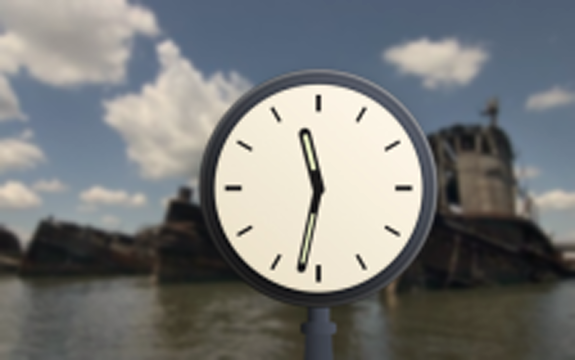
11:32
